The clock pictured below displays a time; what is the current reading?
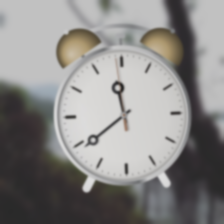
11:38:59
